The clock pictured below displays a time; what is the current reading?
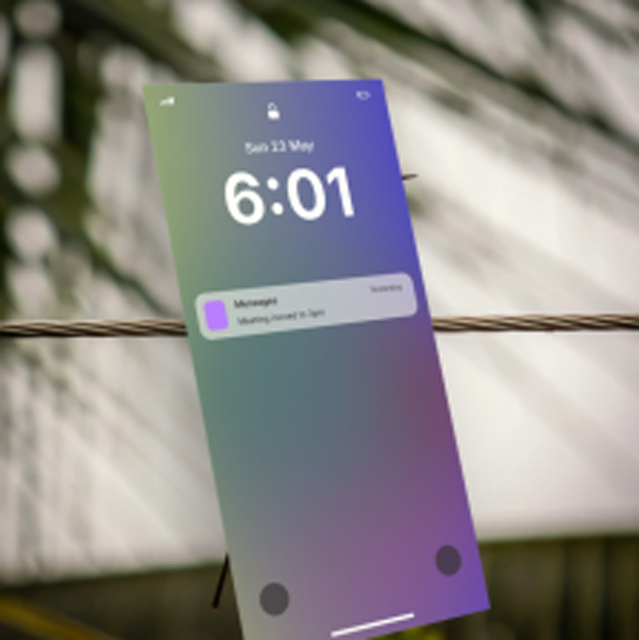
6:01
